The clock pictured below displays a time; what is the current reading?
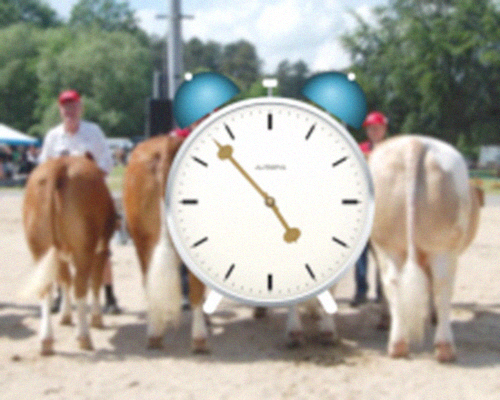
4:53
